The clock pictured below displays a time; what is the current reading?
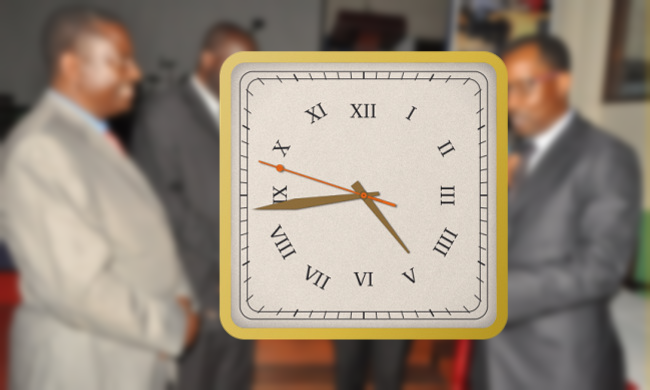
4:43:48
